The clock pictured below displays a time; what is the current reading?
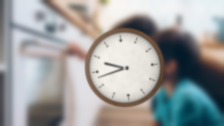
9:43
